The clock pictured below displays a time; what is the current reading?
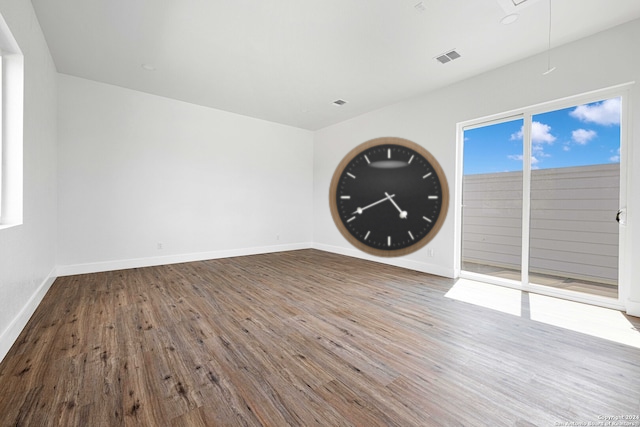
4:41
